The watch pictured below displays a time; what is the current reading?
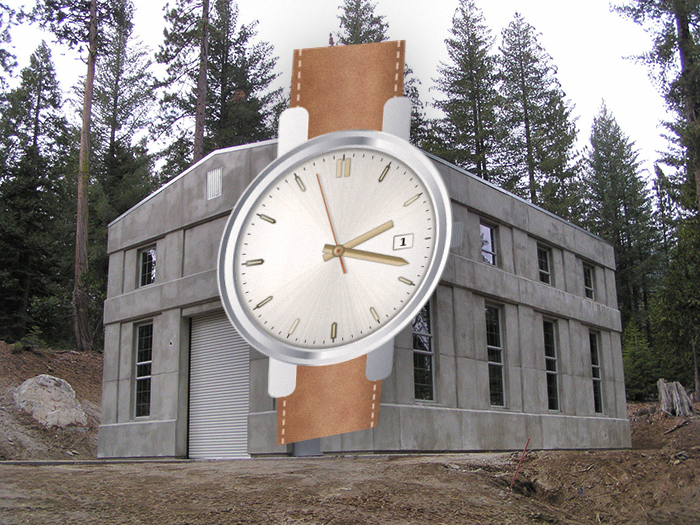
2:17:57
